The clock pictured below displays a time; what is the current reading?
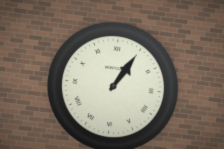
1:05
